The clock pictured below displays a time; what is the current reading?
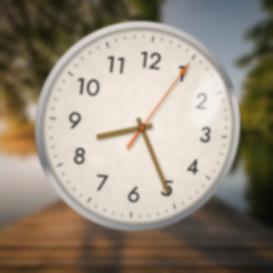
8:25:05
